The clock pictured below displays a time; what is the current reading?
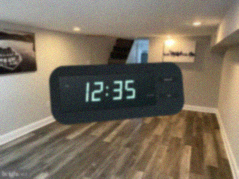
12:35
